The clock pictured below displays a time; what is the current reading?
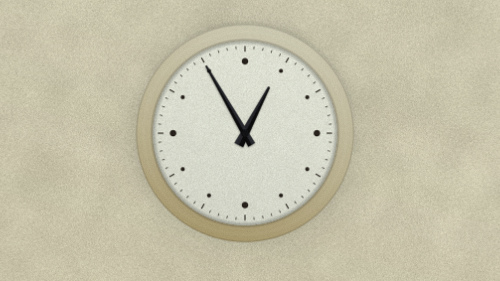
12:55
